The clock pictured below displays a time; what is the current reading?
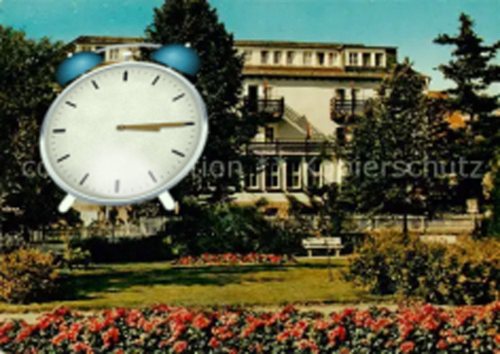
3:15
